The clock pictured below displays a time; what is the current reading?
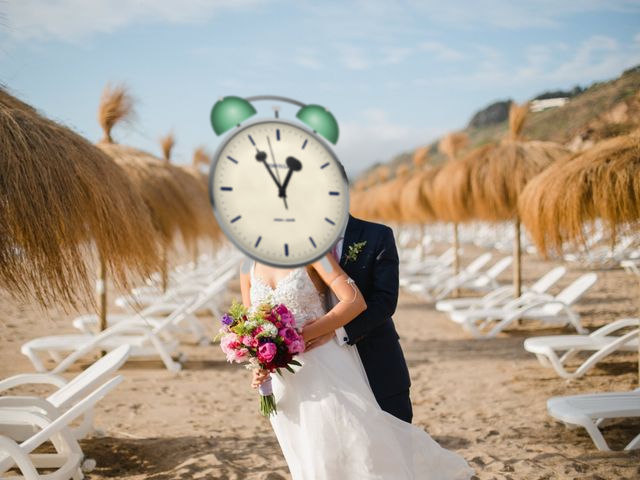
12:54:58
